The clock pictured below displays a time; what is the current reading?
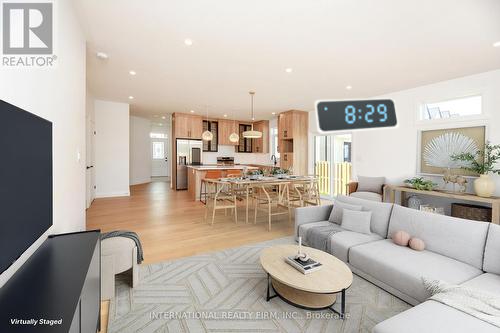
8:29
